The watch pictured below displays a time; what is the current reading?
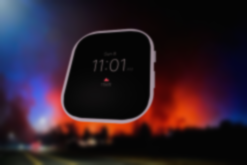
11:01
